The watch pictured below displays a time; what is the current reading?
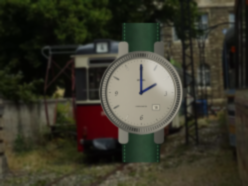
2:00
